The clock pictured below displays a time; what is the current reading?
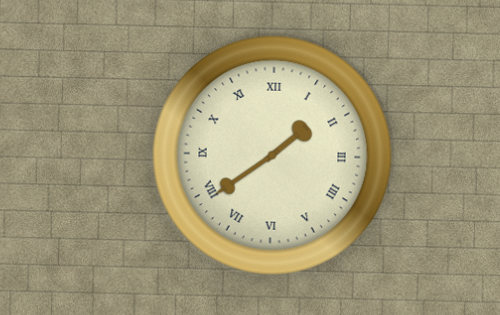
1:39
